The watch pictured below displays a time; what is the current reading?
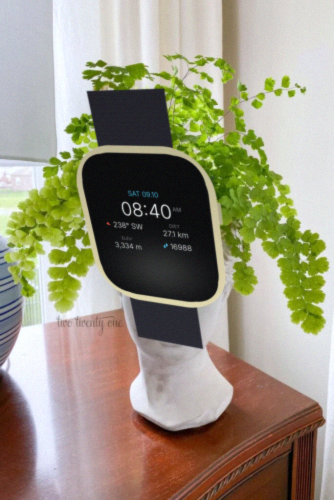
8:40
